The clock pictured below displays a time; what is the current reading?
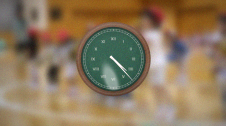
4:23
